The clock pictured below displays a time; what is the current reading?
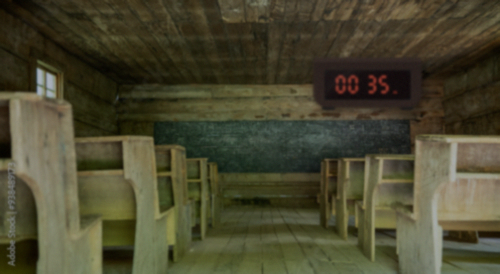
0:35
